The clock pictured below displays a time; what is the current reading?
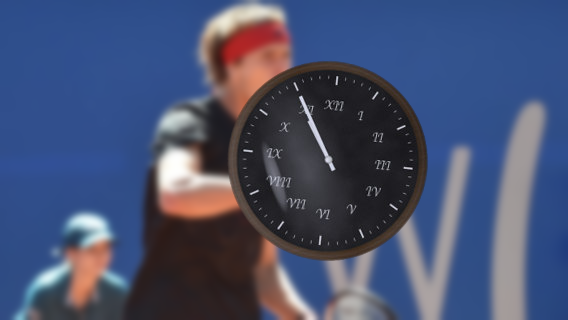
10:55
